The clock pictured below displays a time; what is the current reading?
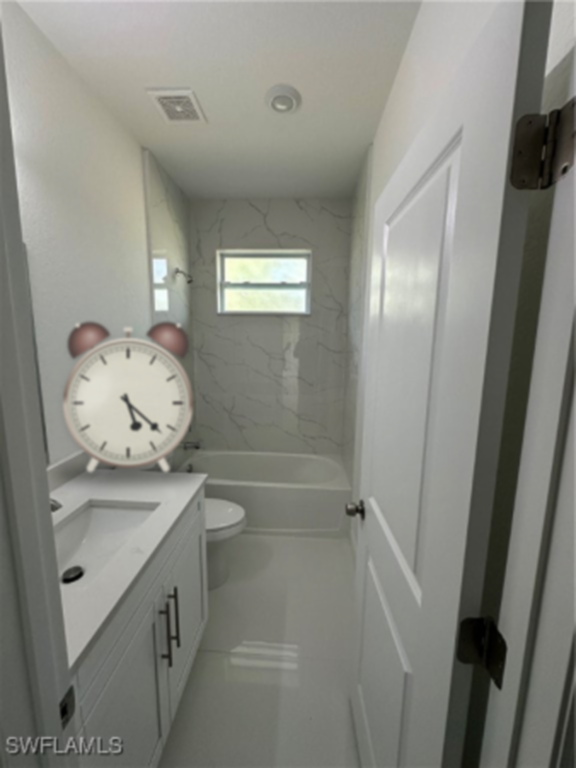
5:22
